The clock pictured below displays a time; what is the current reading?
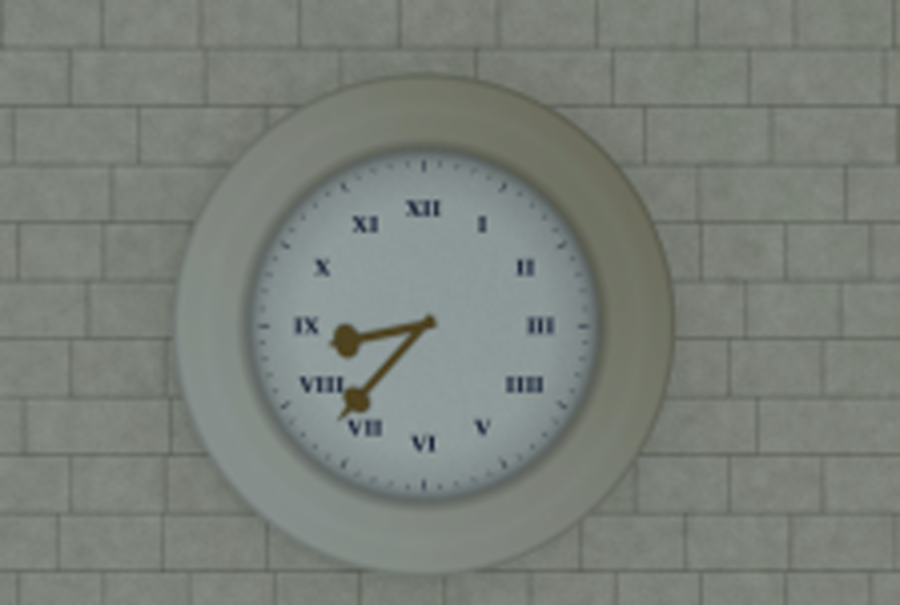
8:37
